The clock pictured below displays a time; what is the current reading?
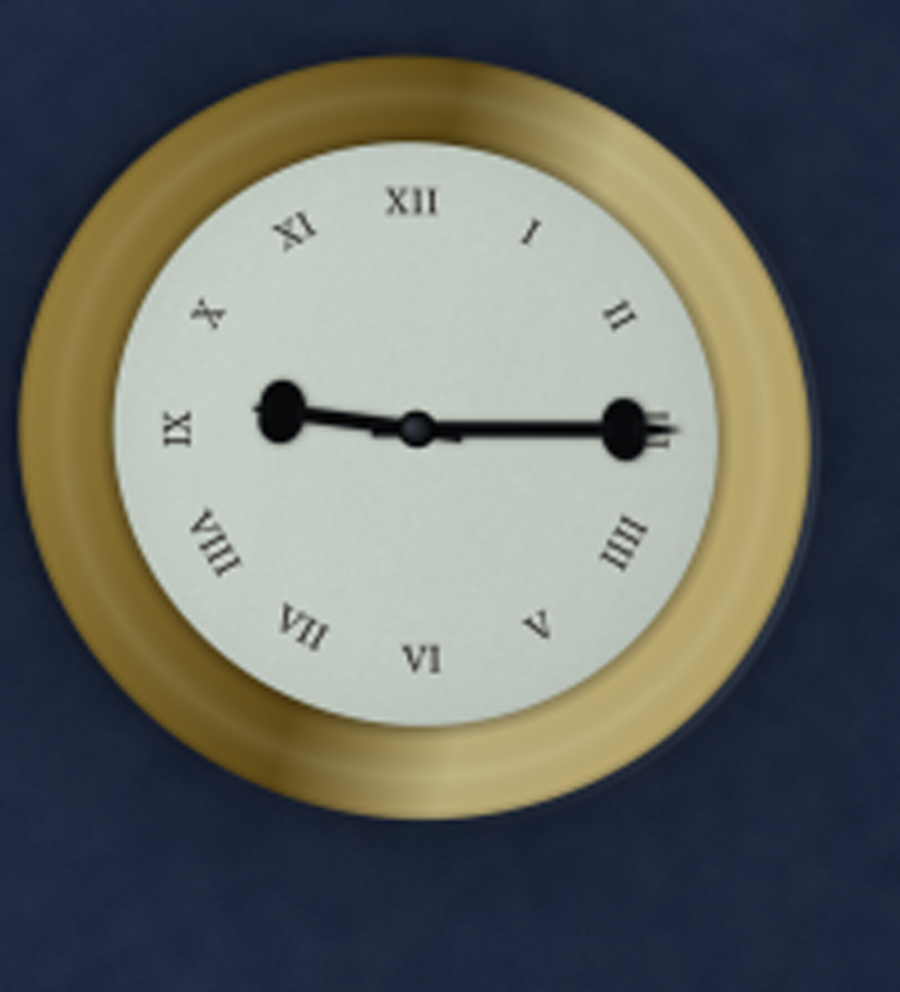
9:15
